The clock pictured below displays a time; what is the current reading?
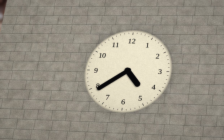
4:39
